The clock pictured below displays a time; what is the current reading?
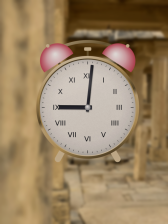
9:01
